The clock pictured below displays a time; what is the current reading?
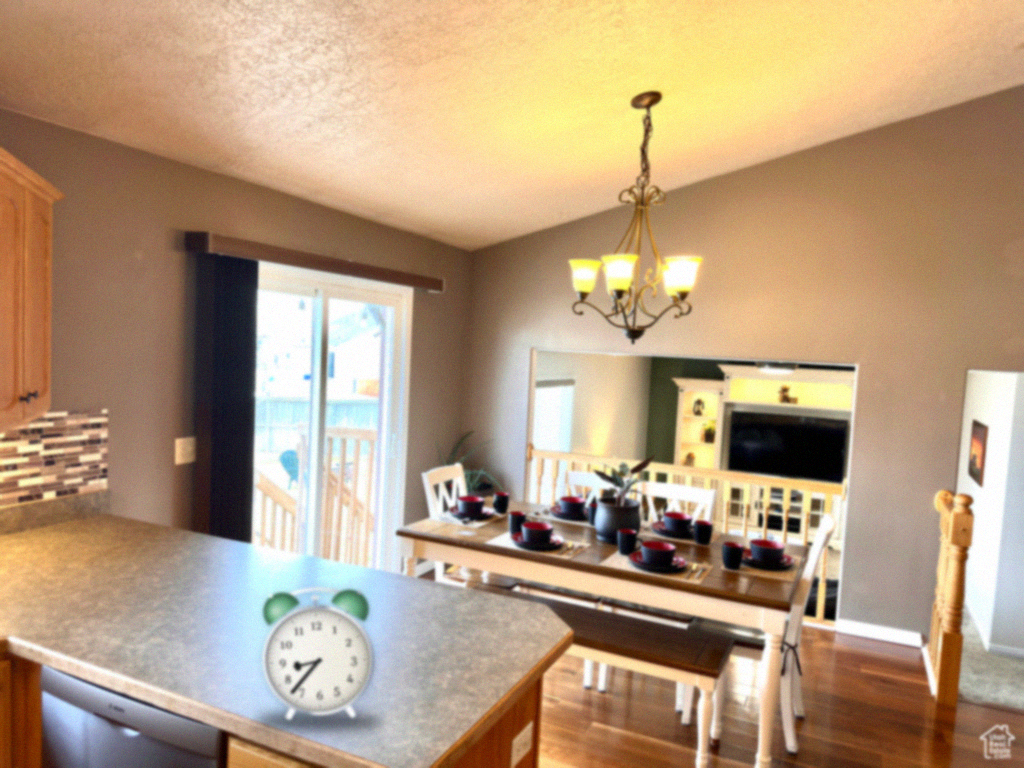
8:37
